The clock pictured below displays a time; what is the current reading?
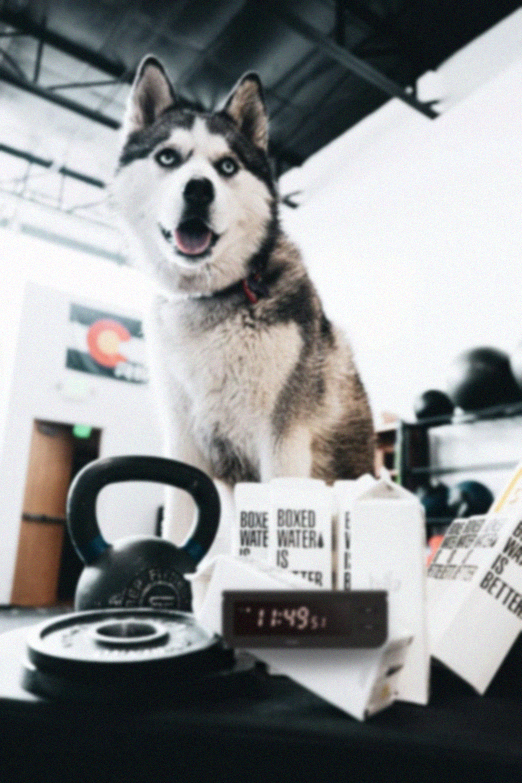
11:49
